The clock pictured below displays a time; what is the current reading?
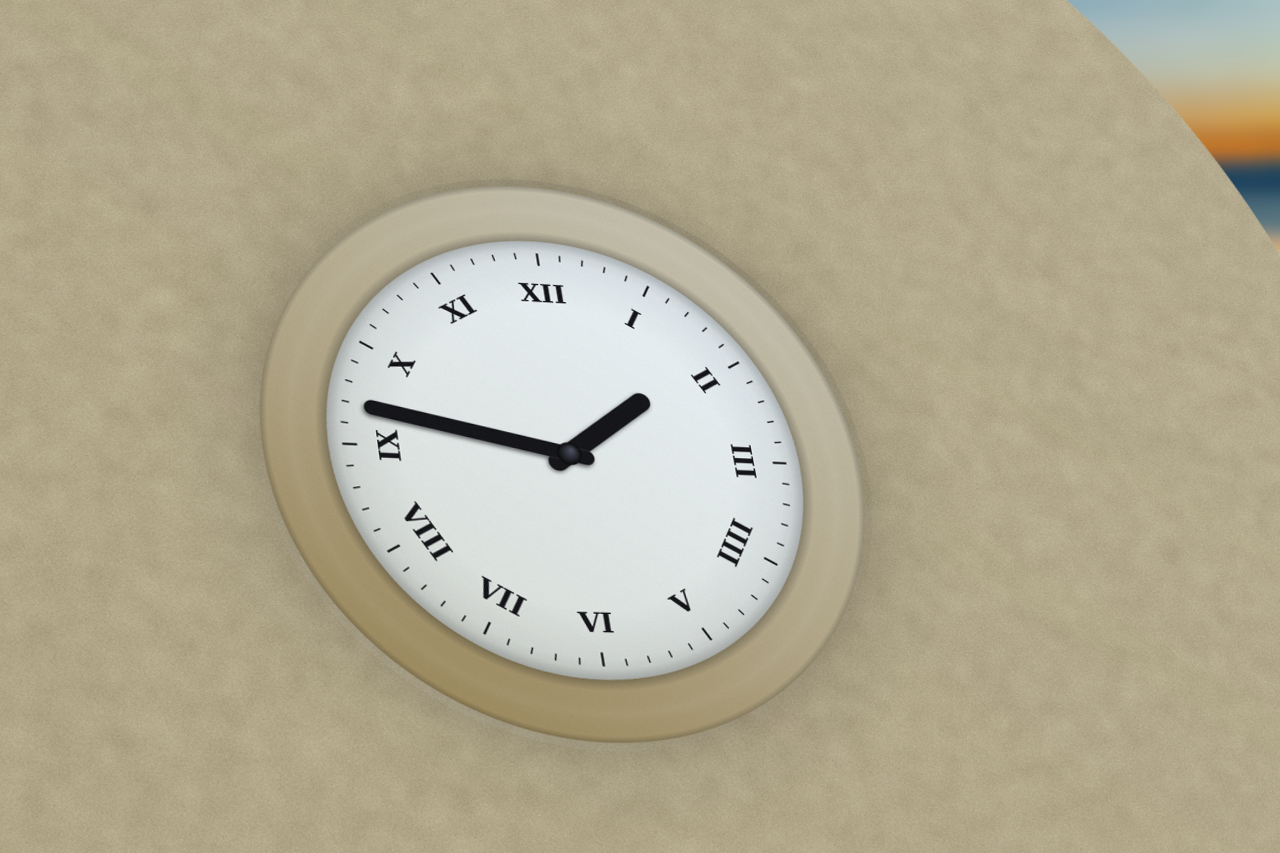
1:47
